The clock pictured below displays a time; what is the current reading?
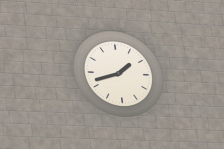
1:42
